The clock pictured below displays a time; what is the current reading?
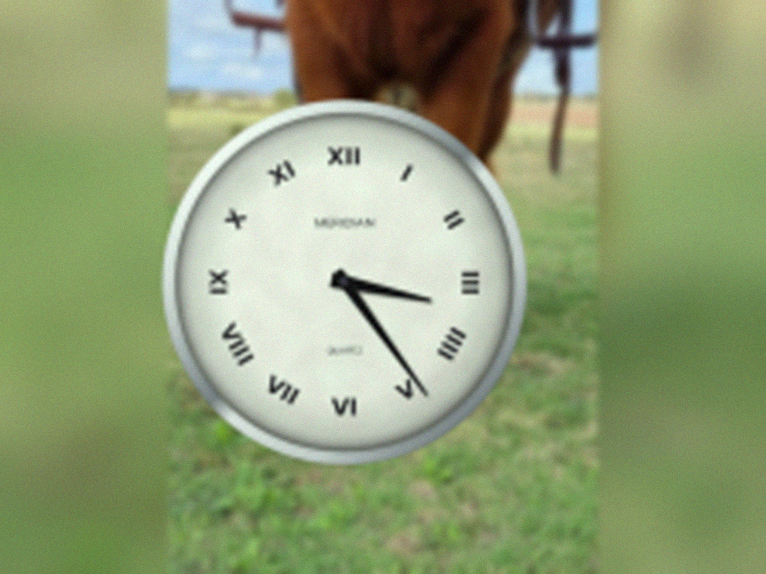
3:24
